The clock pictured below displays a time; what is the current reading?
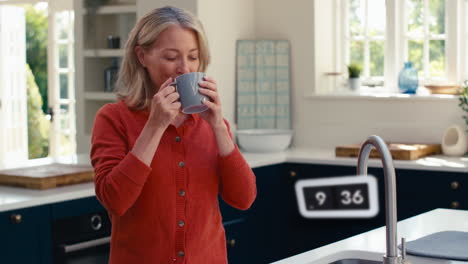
9:36
